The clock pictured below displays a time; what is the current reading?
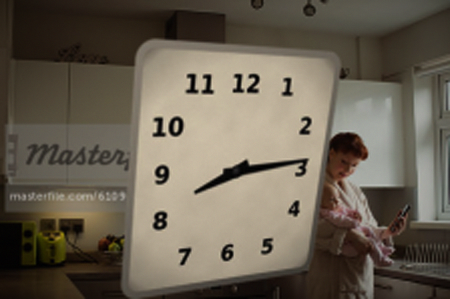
8:14
